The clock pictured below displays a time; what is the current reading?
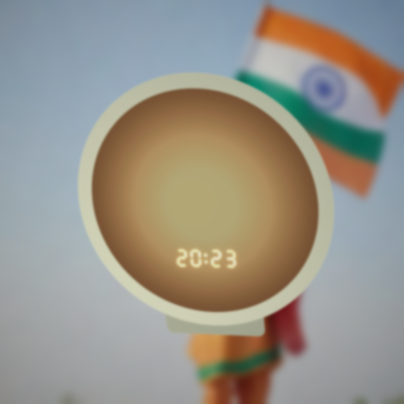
20:23
